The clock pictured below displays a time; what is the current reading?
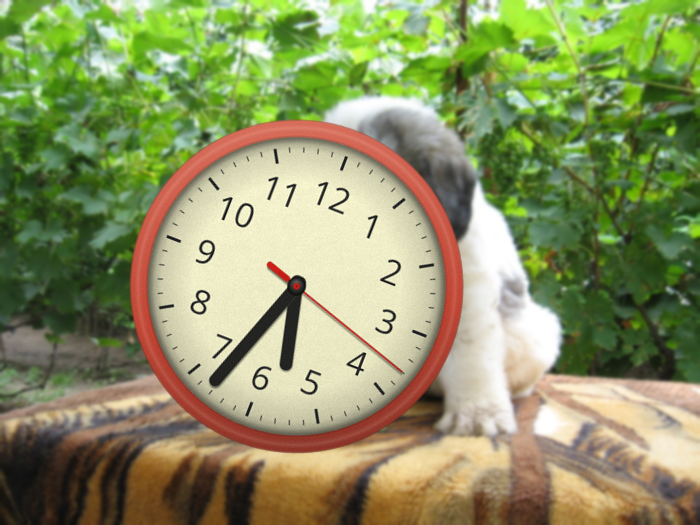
5:33:18
